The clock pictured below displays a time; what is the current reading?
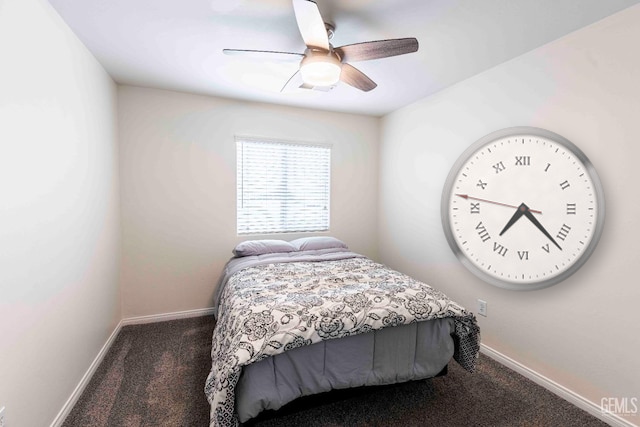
7:22:47
